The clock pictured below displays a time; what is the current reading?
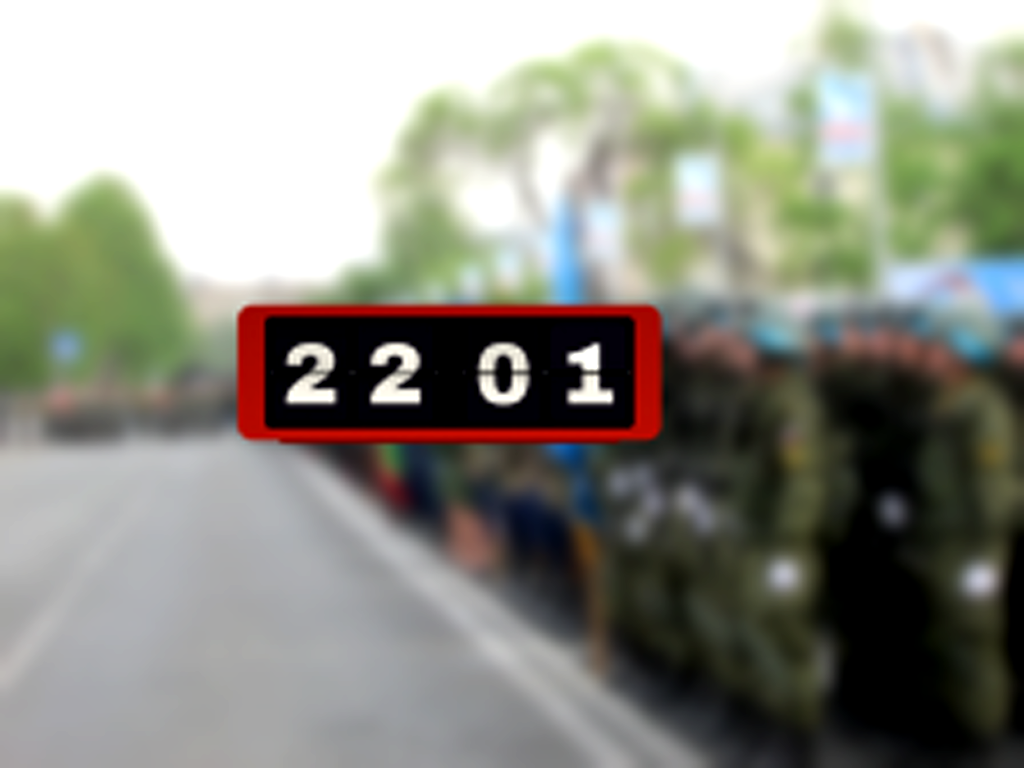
22:01
